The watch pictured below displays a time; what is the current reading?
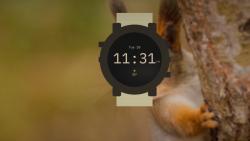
11:31
